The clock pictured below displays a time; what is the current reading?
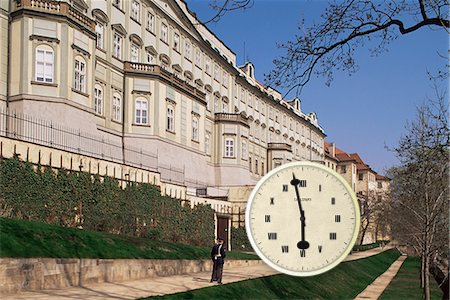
5:58
